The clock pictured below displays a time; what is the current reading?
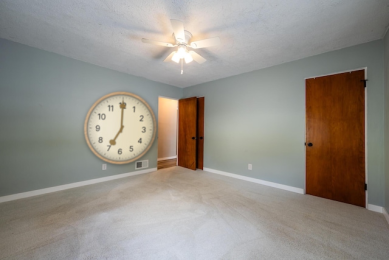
7:00
